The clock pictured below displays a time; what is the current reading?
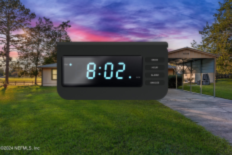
8:02
